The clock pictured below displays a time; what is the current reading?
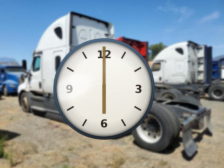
6:00
